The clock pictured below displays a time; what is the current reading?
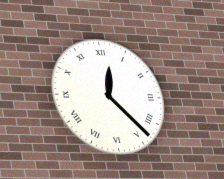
12:23
